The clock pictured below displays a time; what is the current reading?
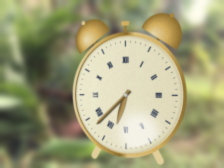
6:38
